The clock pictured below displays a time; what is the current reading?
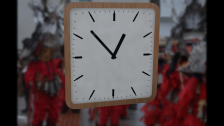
12:53
